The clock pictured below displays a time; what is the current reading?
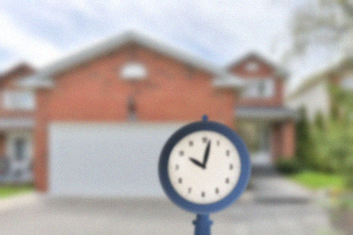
10:02
